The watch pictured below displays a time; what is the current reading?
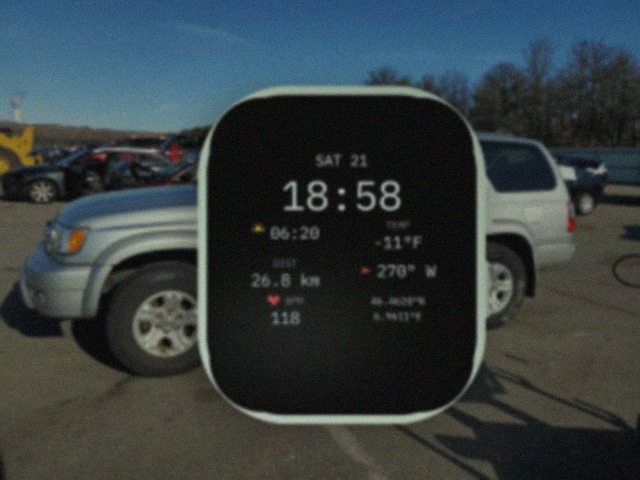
18:58
